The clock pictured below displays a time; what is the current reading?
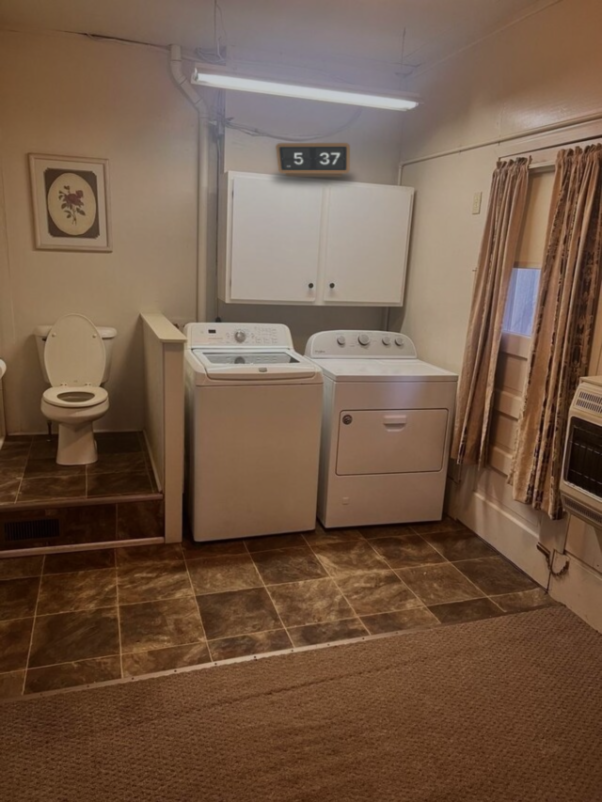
5:37
